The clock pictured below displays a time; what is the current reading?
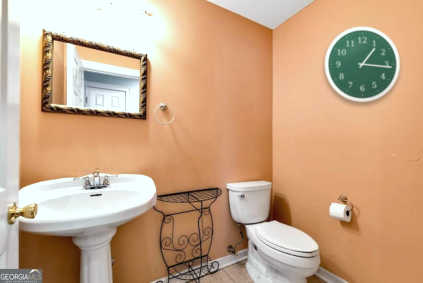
1:16
